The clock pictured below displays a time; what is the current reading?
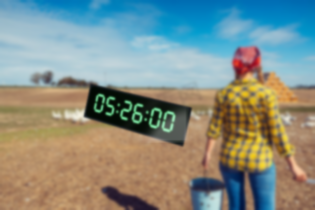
5:26:00
